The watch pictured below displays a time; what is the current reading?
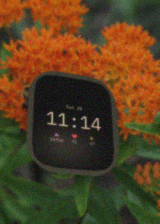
11:14
